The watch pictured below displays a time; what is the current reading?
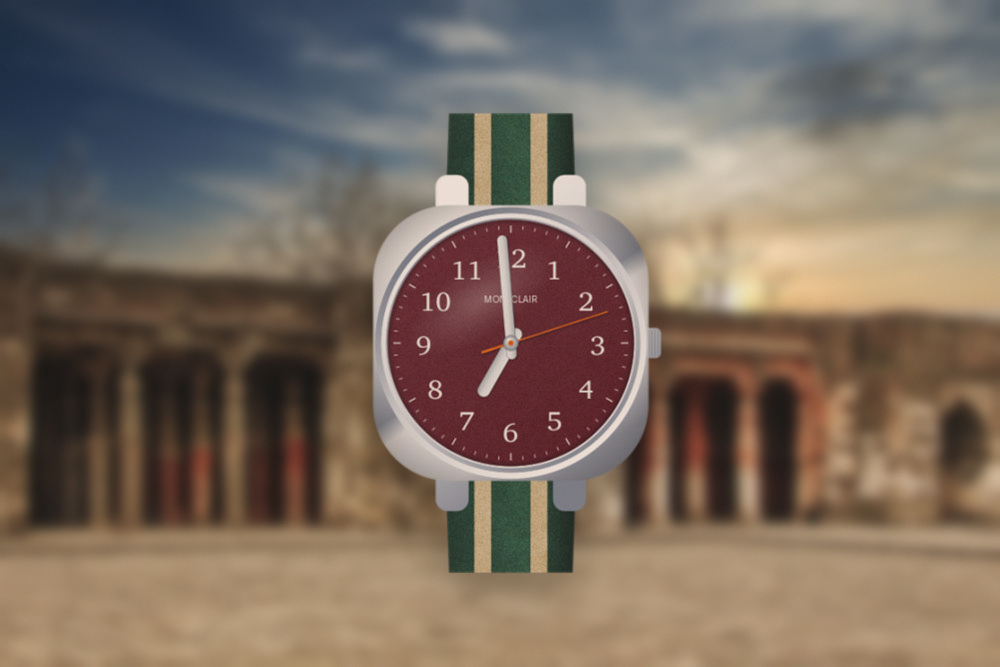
6:59:12
